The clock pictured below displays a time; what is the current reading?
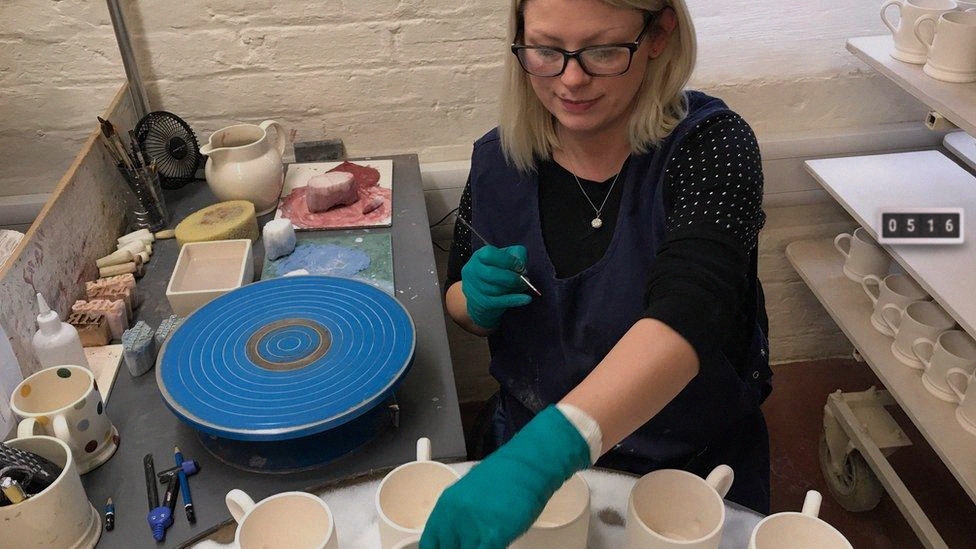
5:16
